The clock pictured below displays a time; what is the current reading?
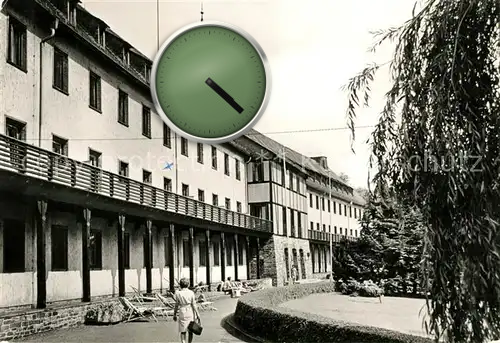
4:22
